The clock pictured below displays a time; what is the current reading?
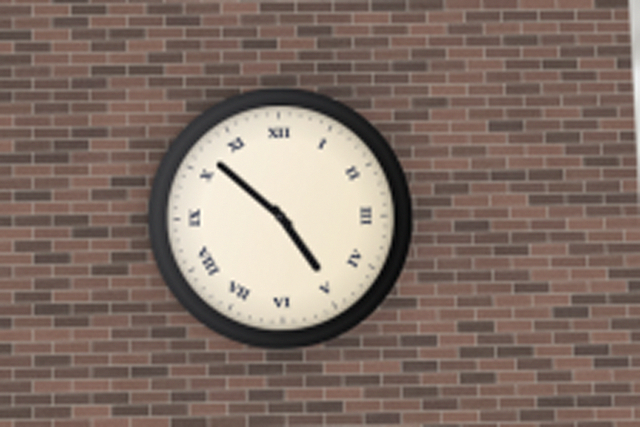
4:52
